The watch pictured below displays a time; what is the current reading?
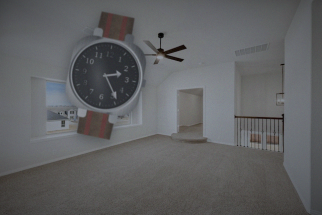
2:24
